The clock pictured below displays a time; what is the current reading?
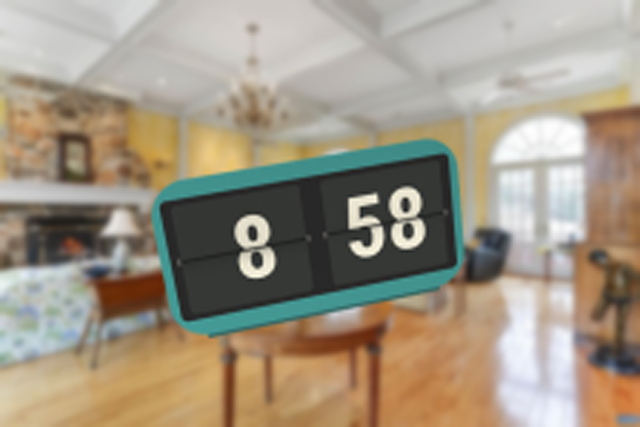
8:58
